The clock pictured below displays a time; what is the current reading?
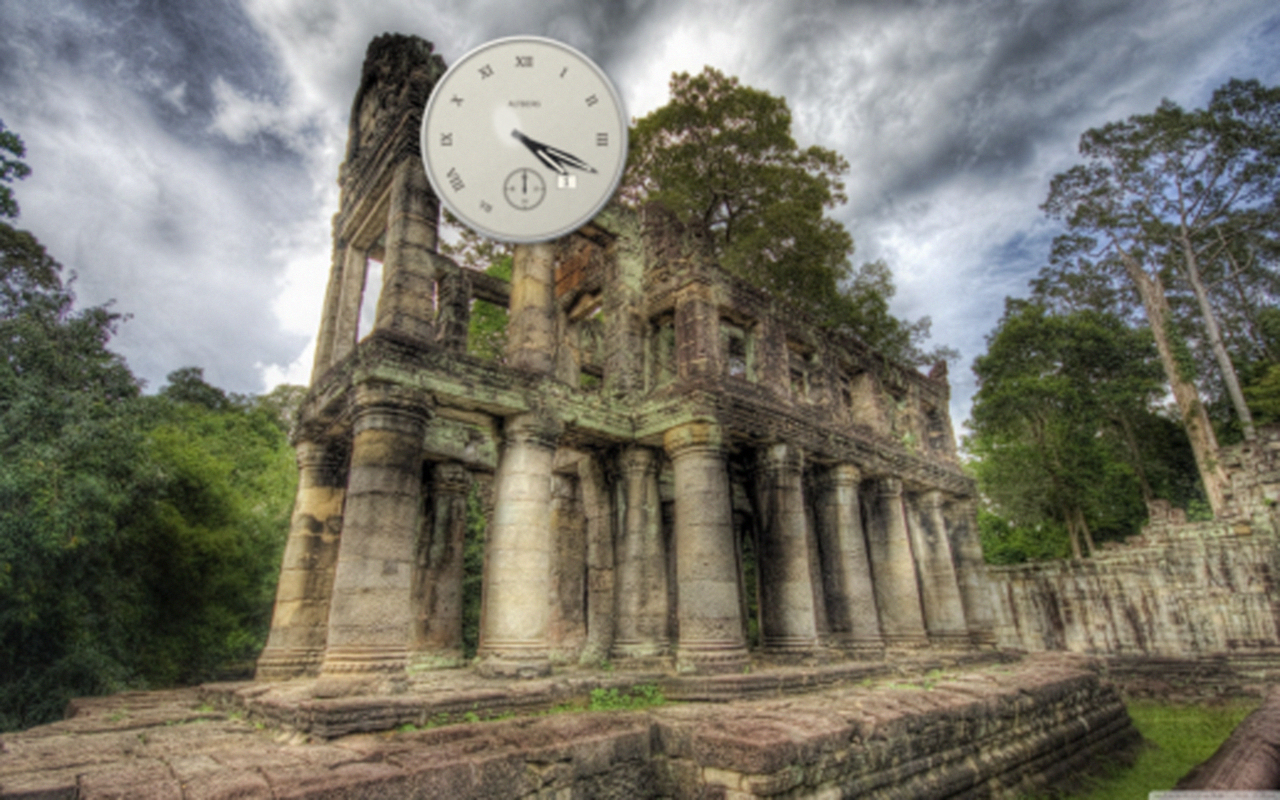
4:19
